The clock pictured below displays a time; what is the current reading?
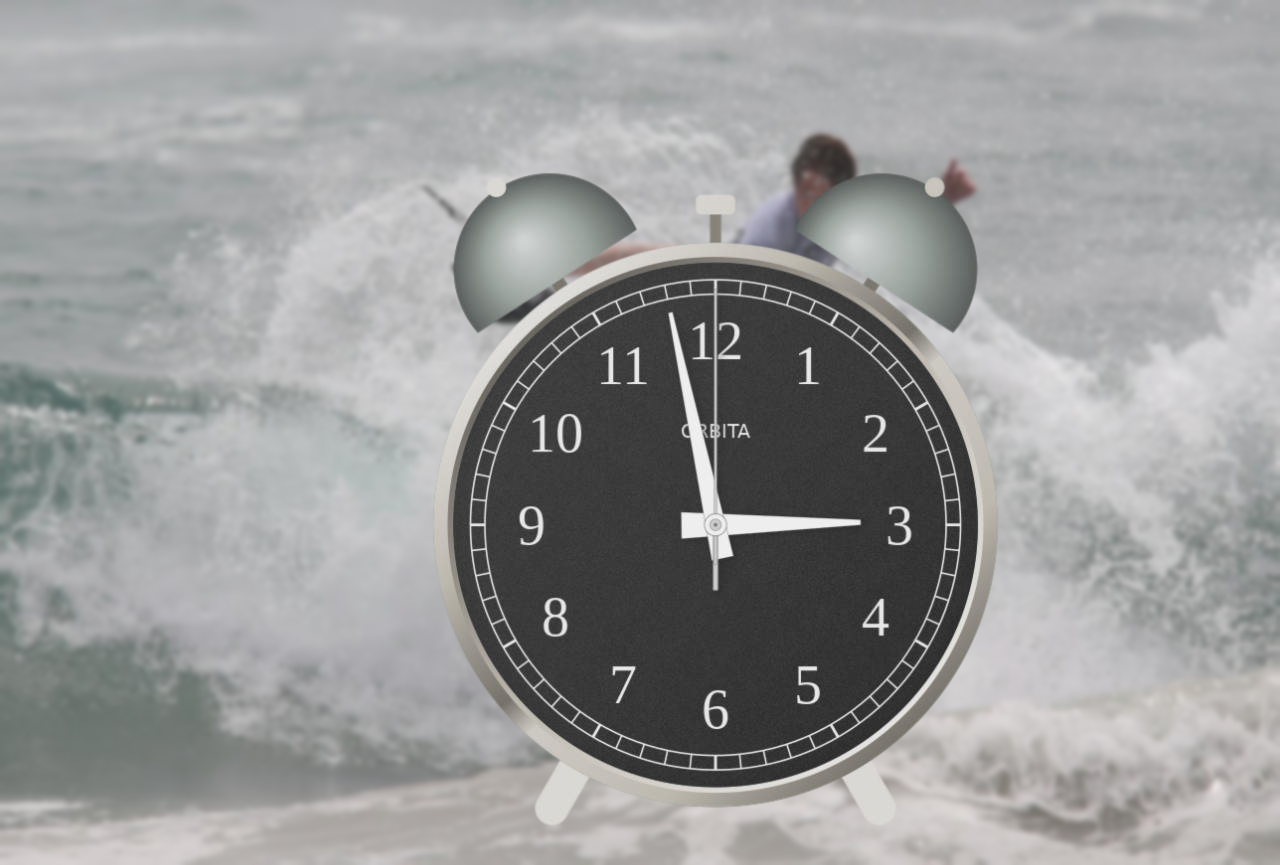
2:58:00
